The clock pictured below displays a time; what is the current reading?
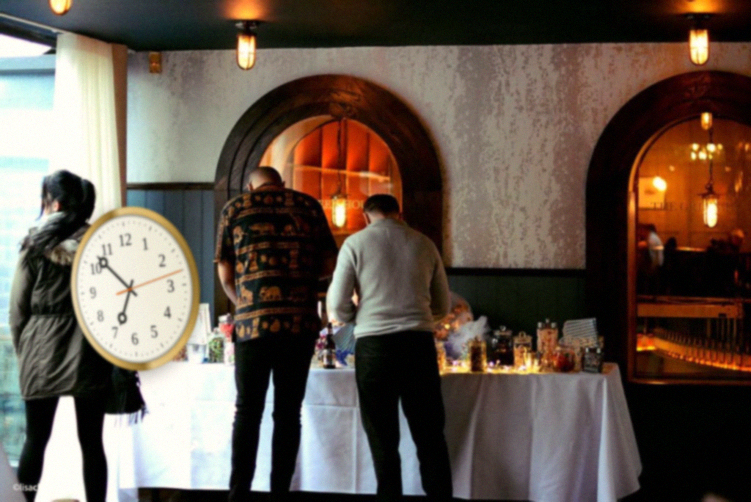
6:52:13
